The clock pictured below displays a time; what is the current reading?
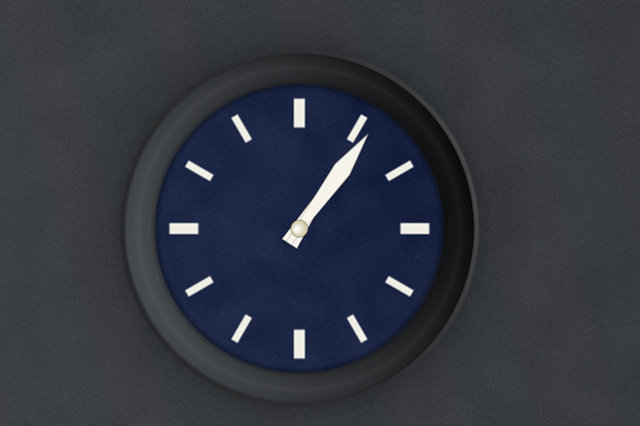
1:06
